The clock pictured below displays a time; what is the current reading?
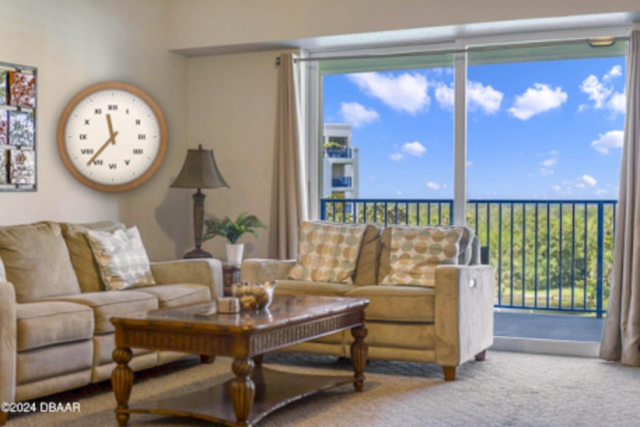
11:37
